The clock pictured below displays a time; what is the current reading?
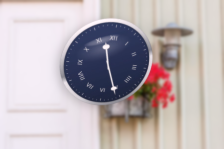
11:26
